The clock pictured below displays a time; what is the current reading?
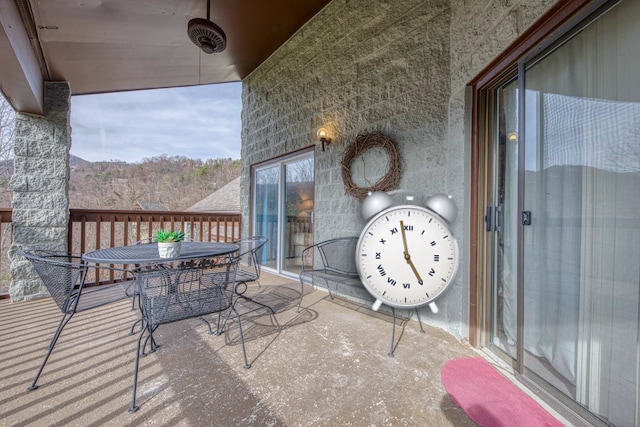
4:58
